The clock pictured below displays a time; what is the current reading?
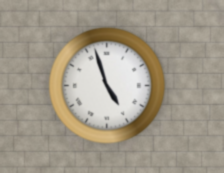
4:57
